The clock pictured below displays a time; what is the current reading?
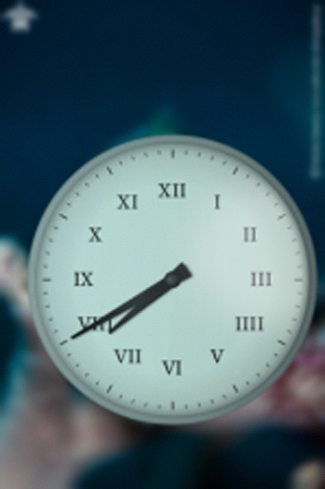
7:40
